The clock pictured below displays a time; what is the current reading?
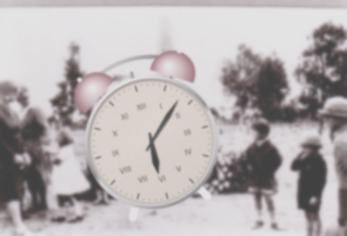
6:08
